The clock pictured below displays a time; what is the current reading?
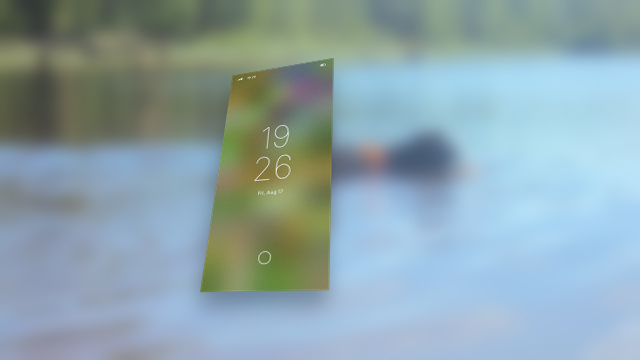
19:26
